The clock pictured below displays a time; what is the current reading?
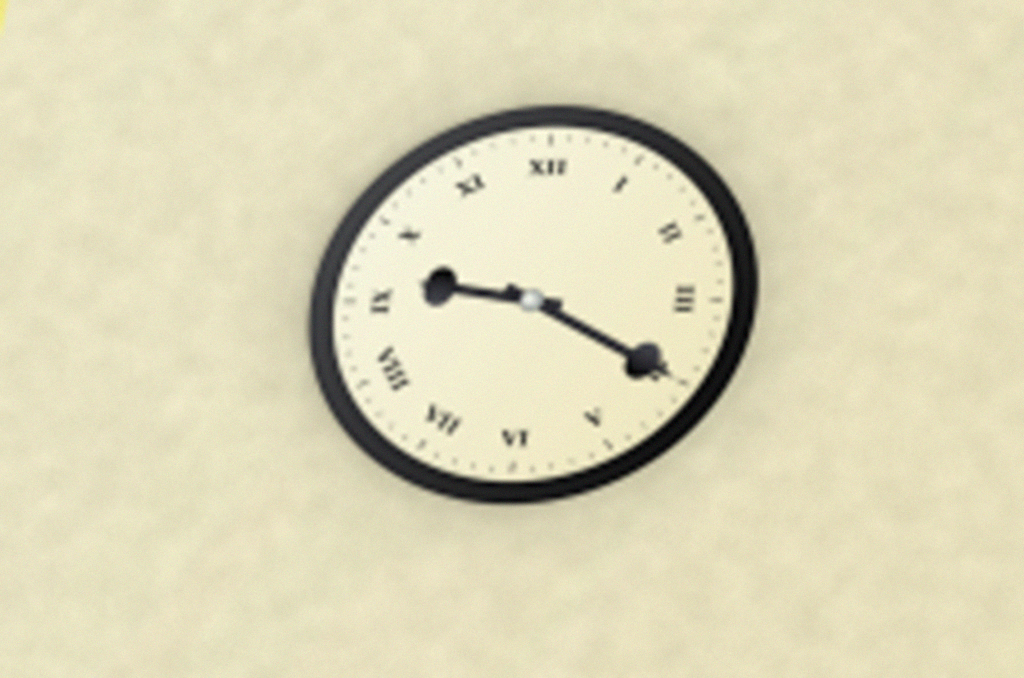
9:20
